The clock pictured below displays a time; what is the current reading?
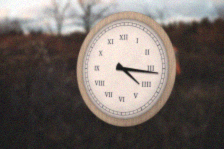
4:16
